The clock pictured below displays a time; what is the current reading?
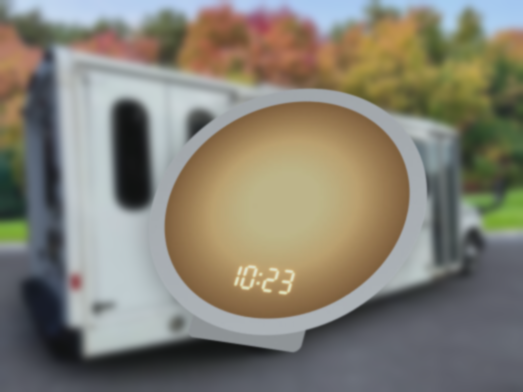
10:23
